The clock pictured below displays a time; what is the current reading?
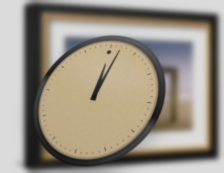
12:02
